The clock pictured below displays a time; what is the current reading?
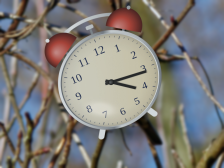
4:16
